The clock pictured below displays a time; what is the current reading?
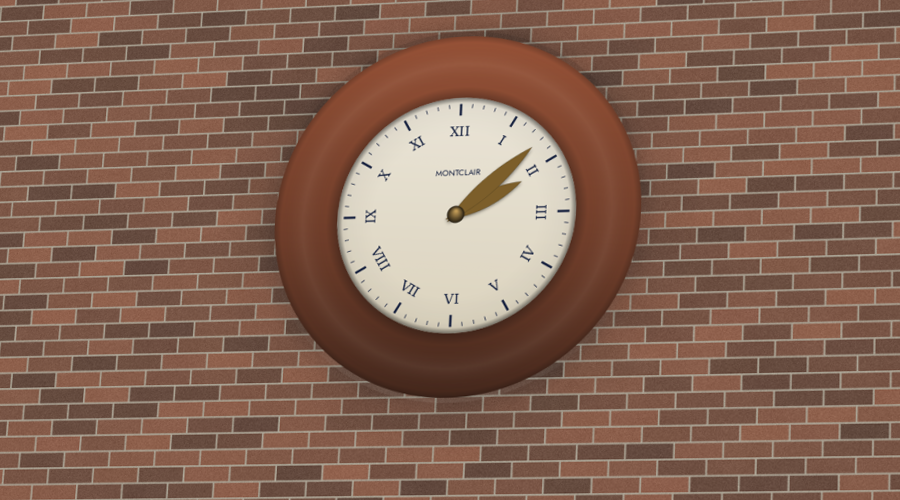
2:08
